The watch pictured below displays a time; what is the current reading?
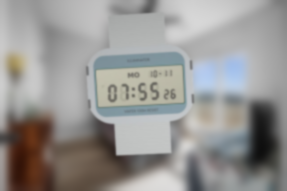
7:55
